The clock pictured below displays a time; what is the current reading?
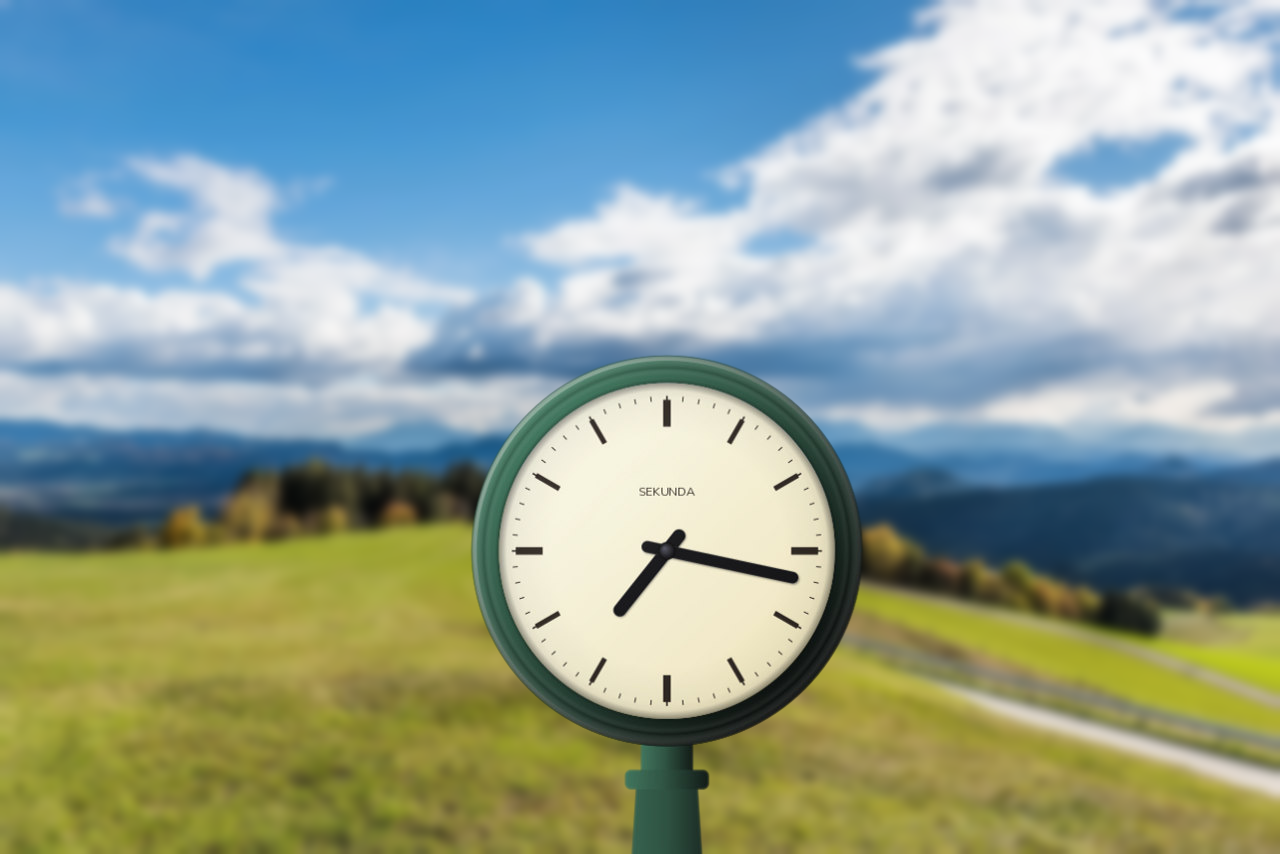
7:17
